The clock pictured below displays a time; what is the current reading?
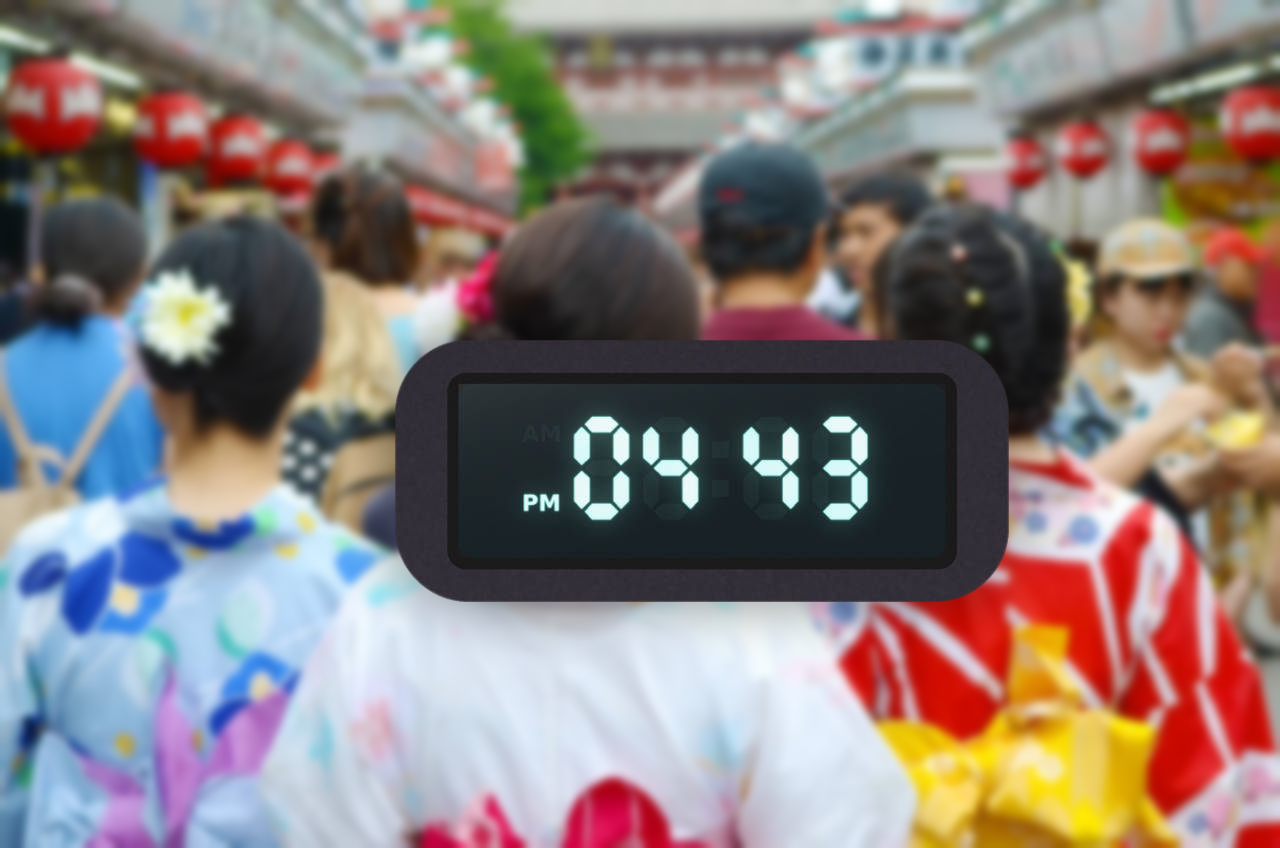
4:43
